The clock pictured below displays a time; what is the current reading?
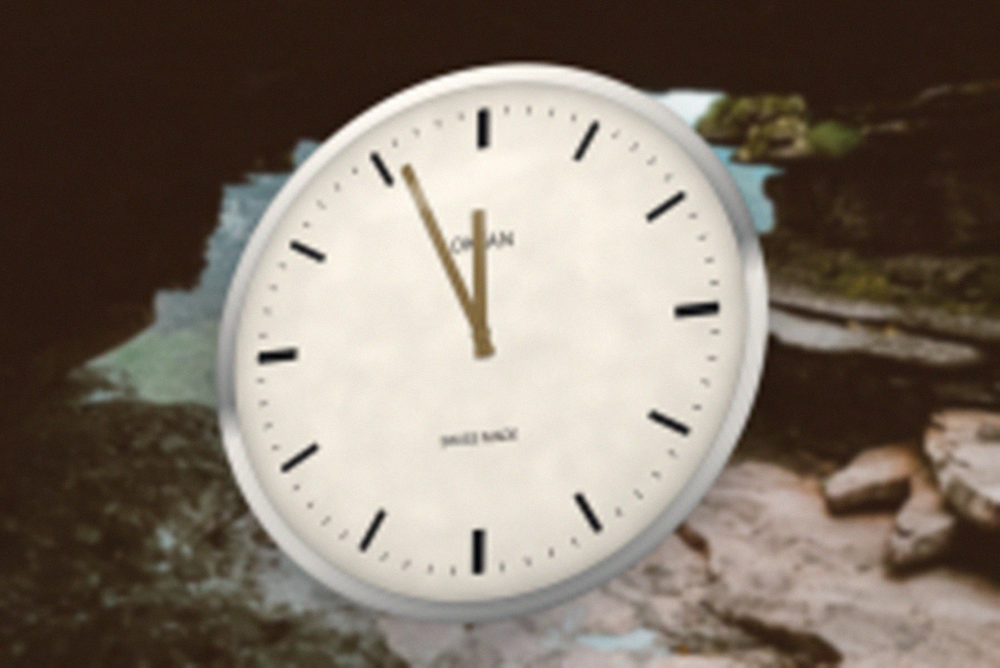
11:56
